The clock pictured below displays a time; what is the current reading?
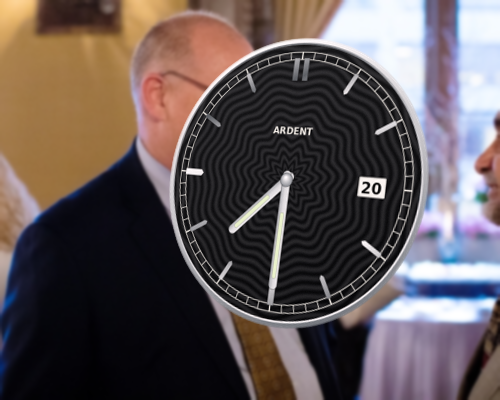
7:30
